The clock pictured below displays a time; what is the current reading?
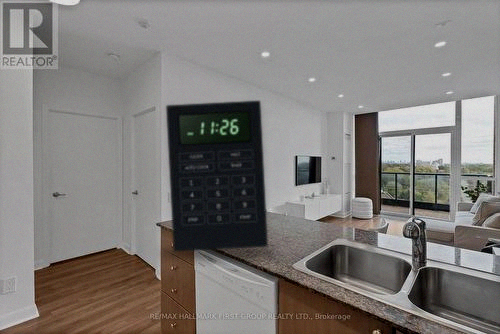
11:26
